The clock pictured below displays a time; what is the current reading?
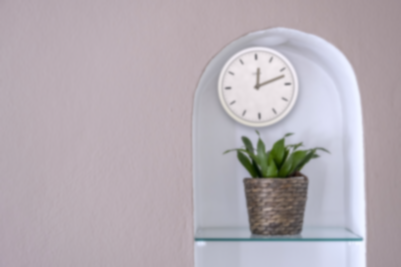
12:12
